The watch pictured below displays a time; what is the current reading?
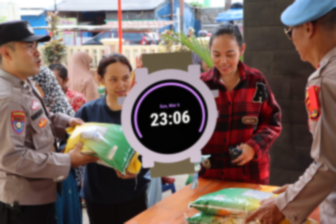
23:06
